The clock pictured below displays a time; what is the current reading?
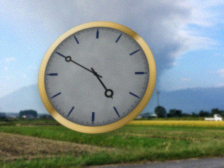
4:50
